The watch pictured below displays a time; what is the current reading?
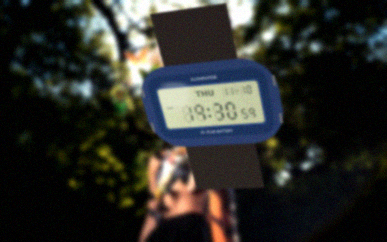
19:30
